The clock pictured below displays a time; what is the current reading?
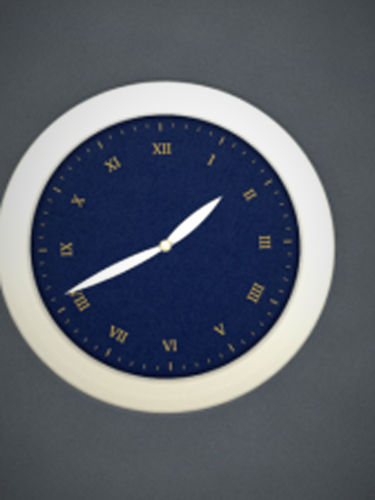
1:41
